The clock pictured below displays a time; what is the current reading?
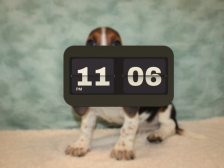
11:06
